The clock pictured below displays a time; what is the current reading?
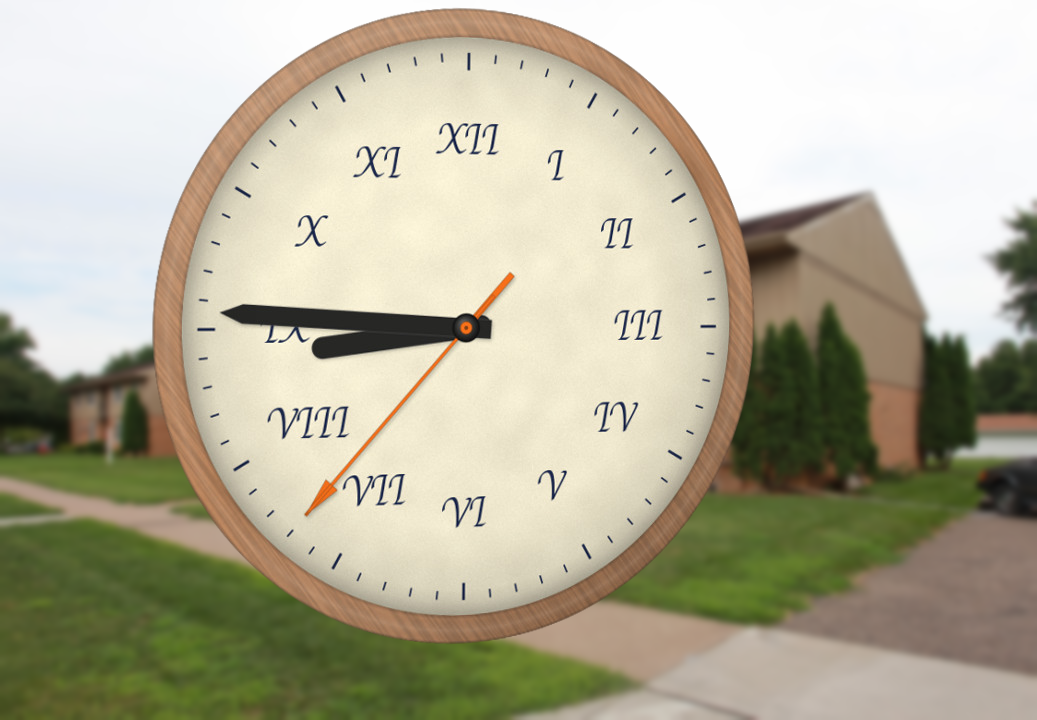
8:45:37
